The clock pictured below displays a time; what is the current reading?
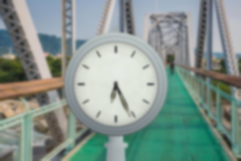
6:26
